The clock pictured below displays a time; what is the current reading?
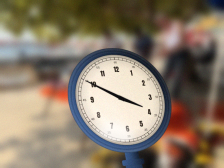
3:50
